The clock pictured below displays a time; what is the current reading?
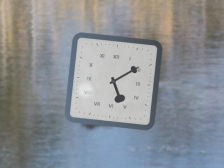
5:09
